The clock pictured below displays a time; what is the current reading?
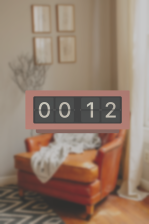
0:12
